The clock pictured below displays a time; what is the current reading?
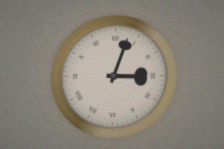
3:03
